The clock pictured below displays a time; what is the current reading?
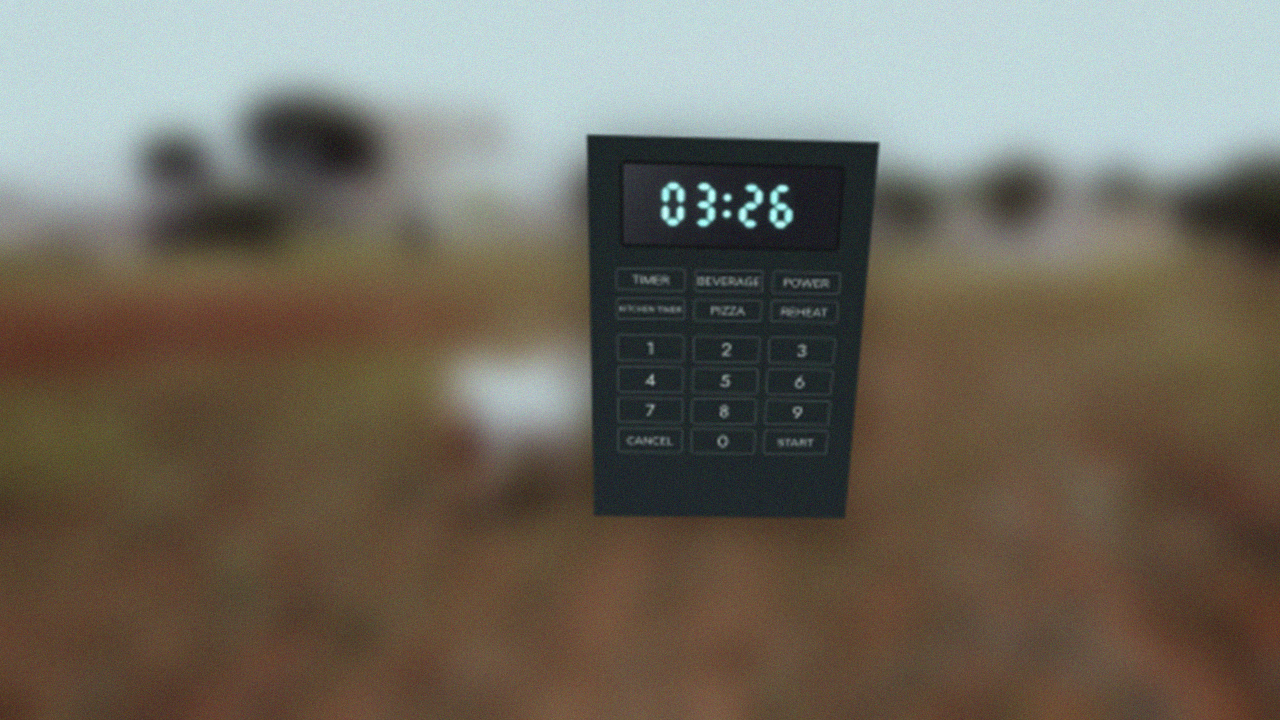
3:26
